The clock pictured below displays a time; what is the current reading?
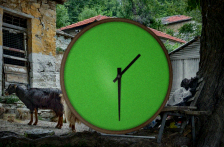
1:30
